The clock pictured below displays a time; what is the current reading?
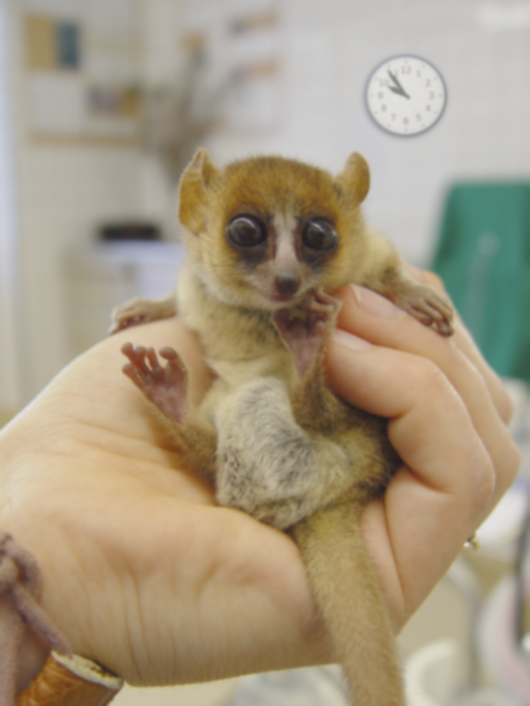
9:54
